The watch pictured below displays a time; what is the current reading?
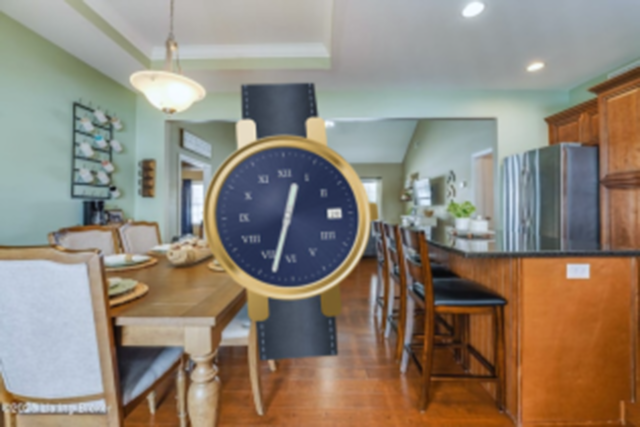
12:33
